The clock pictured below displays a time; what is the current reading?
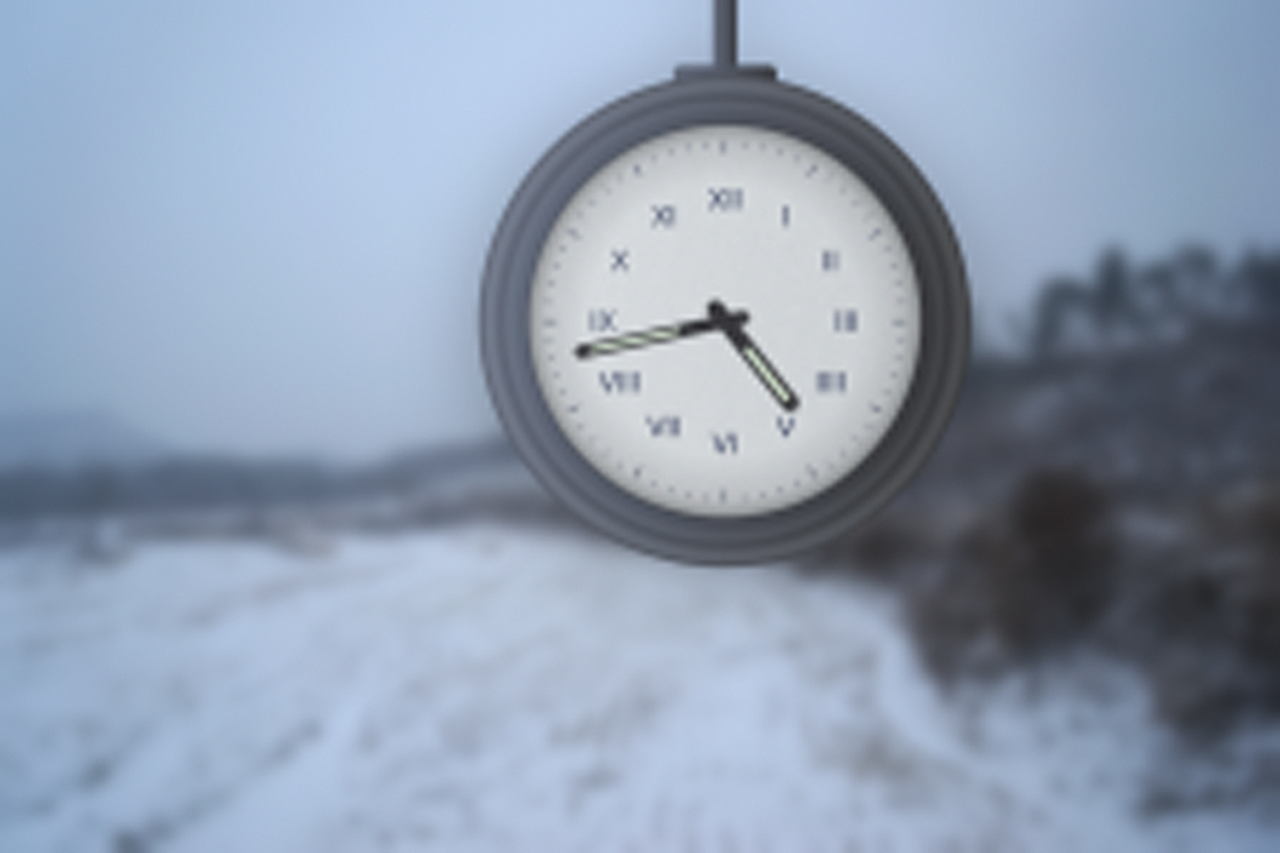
4:43
